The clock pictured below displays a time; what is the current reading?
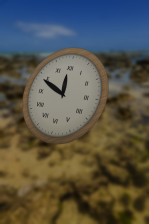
11:49
